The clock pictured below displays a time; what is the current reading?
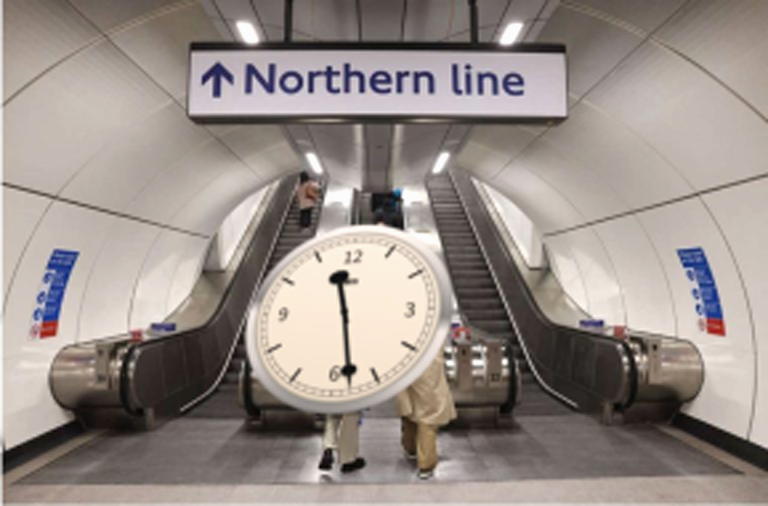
11:28
